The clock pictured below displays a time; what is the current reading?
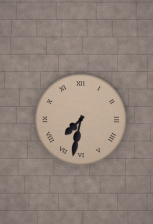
7:32
